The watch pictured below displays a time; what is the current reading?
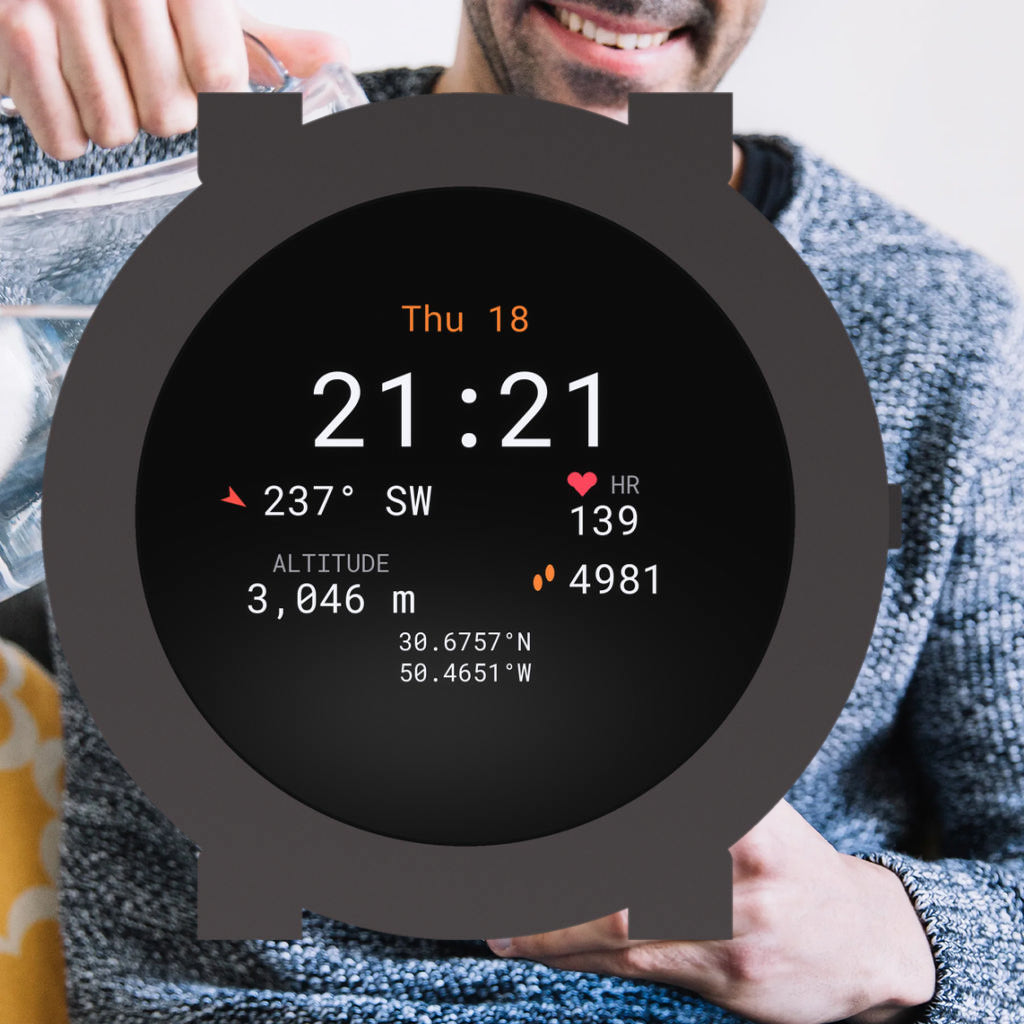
21:21
